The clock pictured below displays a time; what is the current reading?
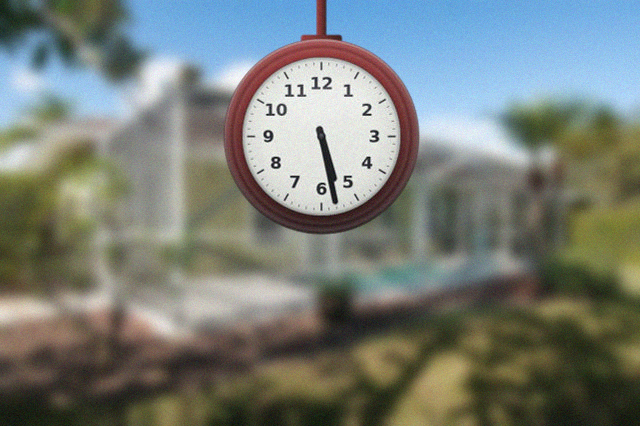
5:28
